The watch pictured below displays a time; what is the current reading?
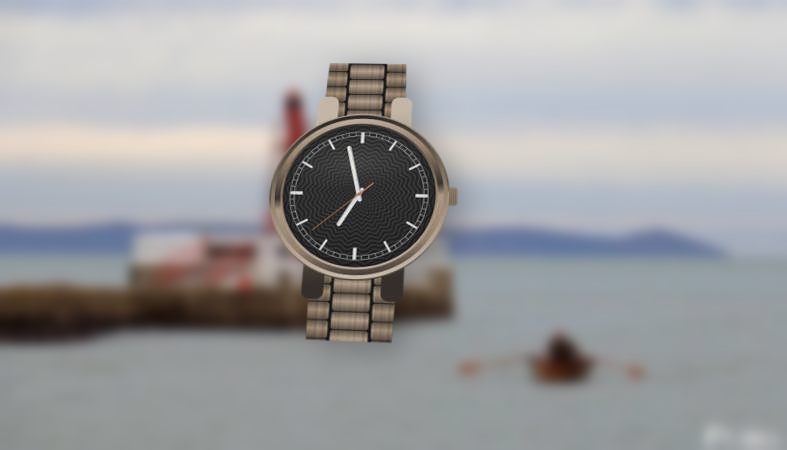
6:57:38
